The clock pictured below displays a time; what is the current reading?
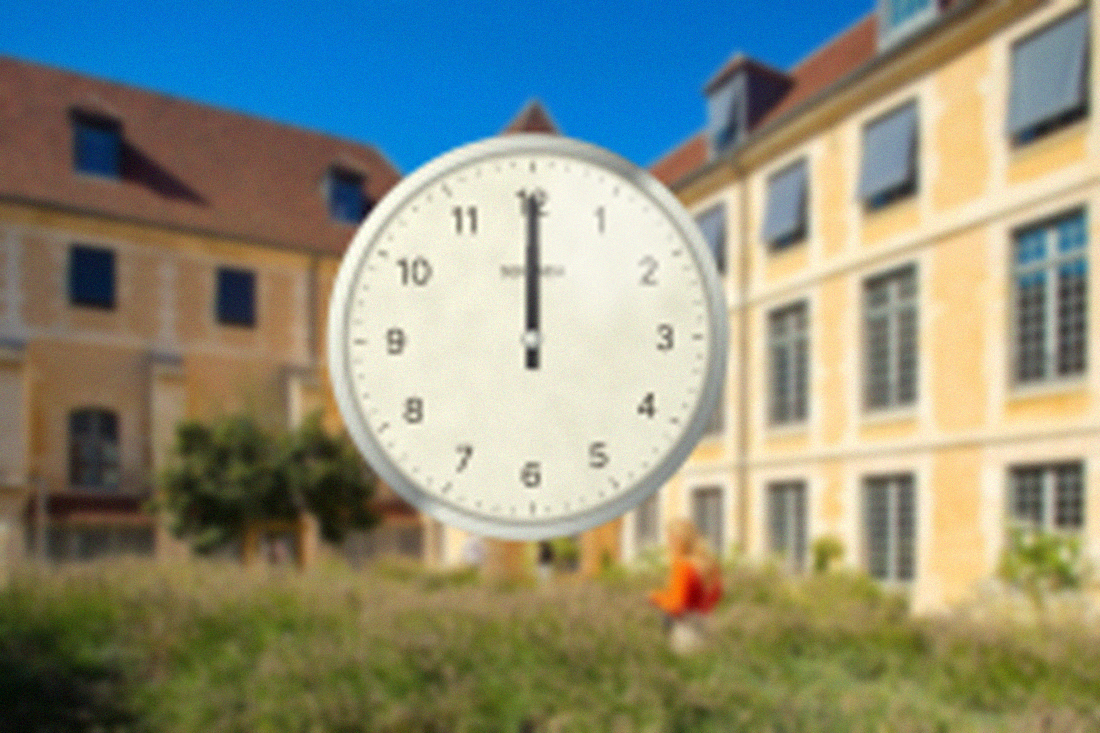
12:00
